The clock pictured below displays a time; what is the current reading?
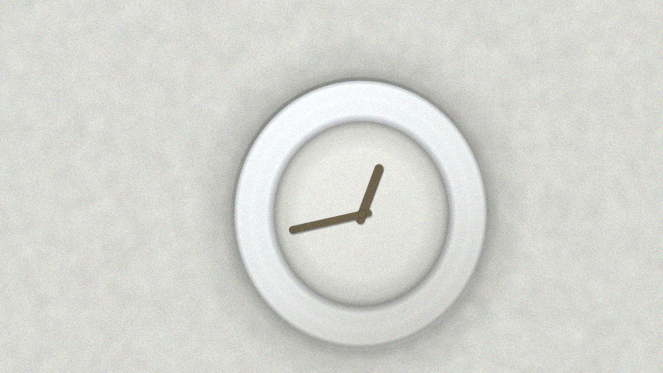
12:43
